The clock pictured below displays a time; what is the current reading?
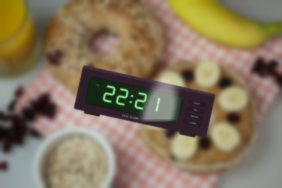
22:21
